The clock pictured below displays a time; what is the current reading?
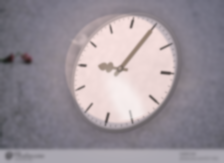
9:05
